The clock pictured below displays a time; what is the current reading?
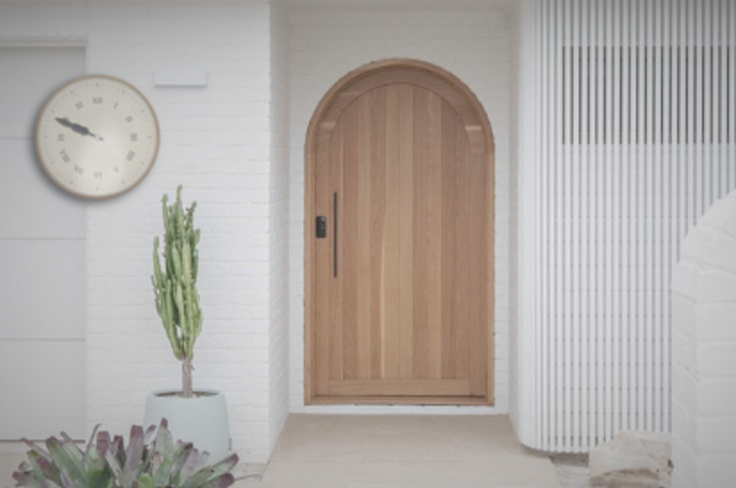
9:49
